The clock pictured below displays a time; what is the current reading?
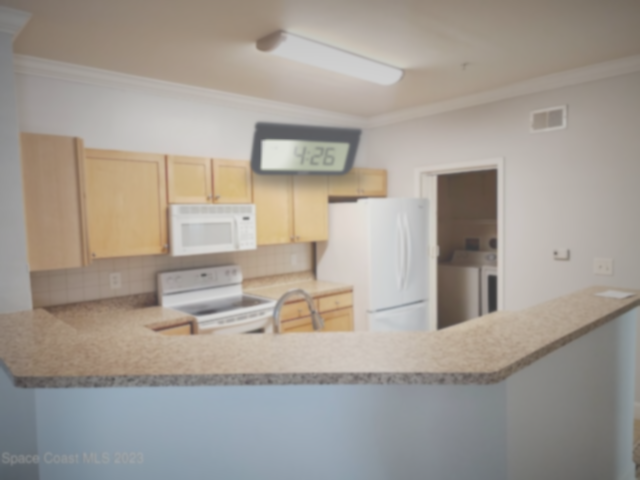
4:26
